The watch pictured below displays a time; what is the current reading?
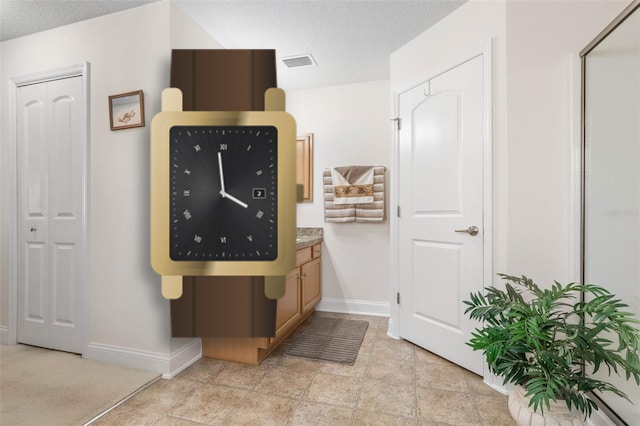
3:59
